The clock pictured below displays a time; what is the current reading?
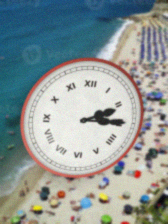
2:15
